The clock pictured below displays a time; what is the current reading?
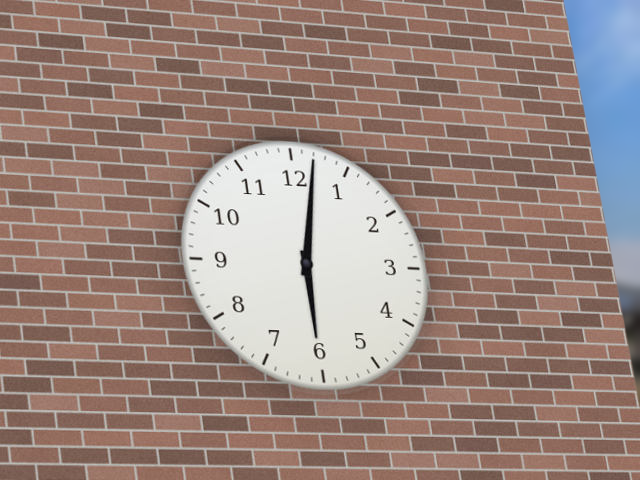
6:02
